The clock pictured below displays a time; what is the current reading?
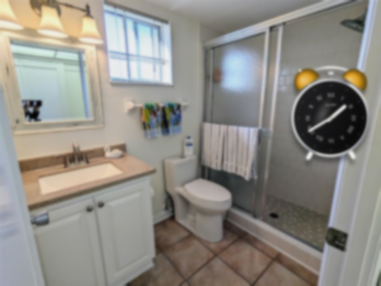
1:40
